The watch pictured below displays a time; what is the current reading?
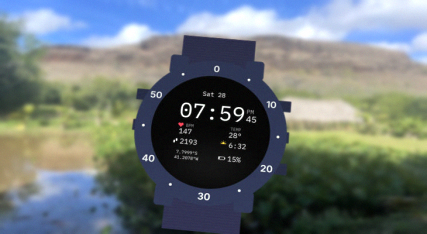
7:59:45
